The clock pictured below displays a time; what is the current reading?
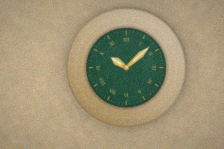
10:08
